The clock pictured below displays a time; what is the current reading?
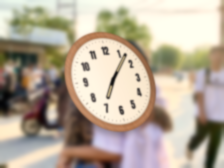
7:07
